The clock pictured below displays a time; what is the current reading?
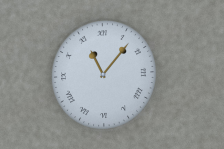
11:07
